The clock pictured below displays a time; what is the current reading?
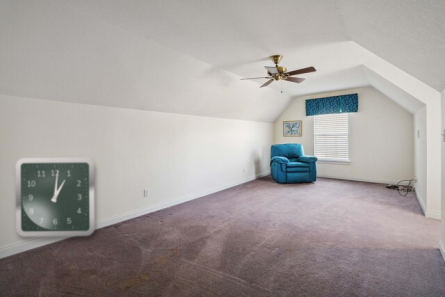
1:01
